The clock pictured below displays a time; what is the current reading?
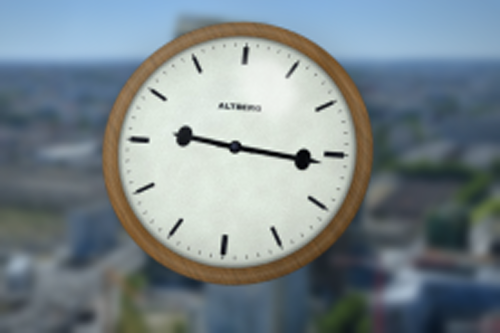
9:16
